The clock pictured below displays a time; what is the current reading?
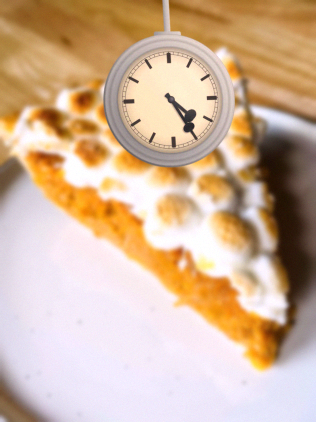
4:25
